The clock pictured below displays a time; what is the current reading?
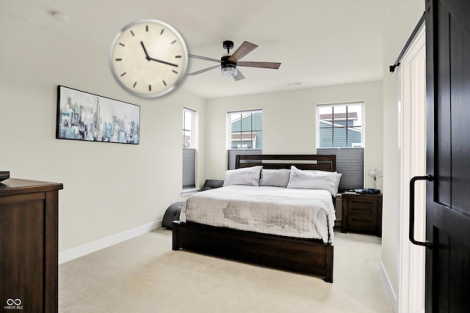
11:18
